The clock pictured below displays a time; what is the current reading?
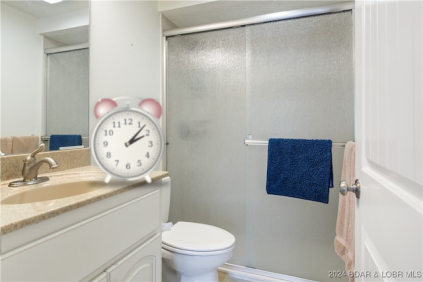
2:07
